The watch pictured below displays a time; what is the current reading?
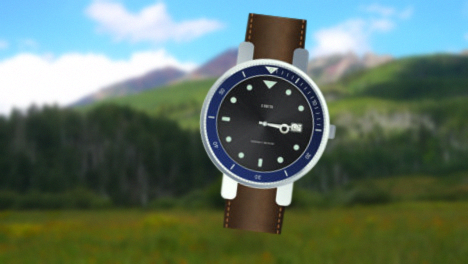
3:15
